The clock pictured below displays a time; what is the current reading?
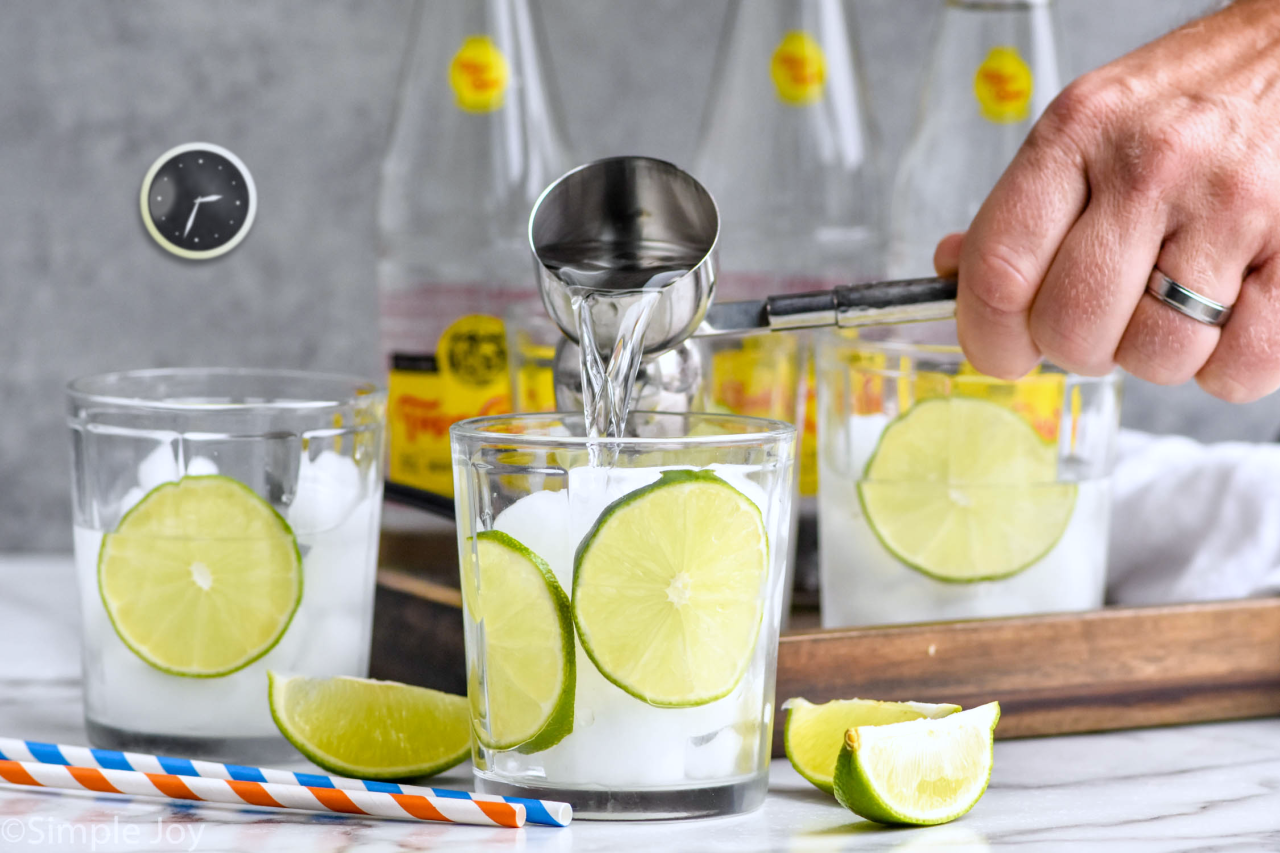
2:33
